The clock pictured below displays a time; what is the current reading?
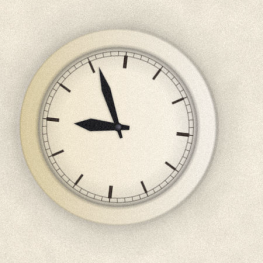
8:56
